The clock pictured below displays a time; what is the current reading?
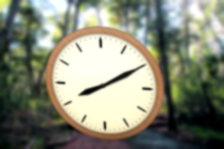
8:10
